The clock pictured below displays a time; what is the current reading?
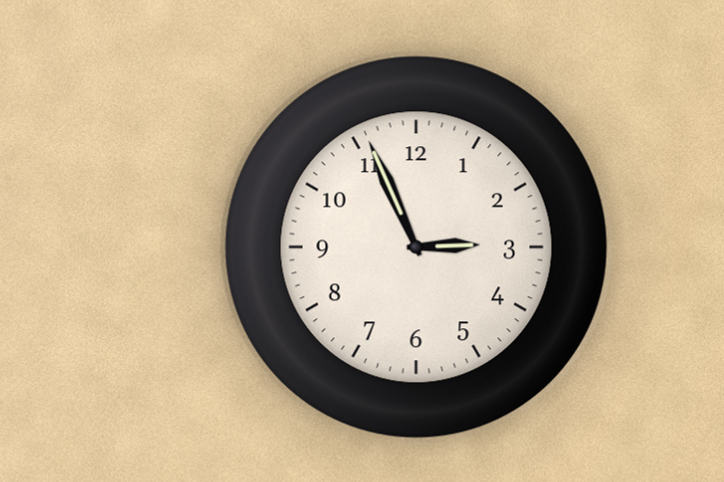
2:56
